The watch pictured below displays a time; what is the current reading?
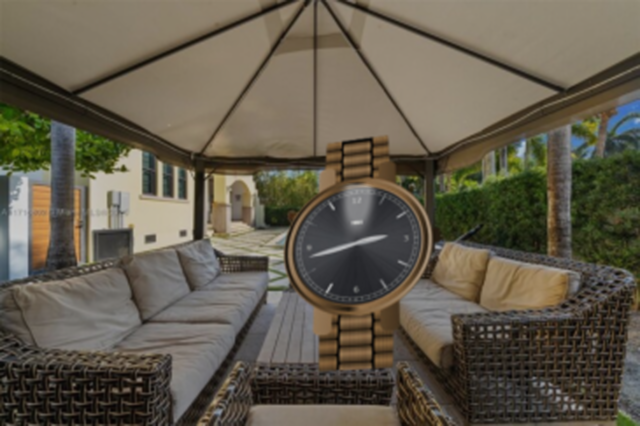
2:43
